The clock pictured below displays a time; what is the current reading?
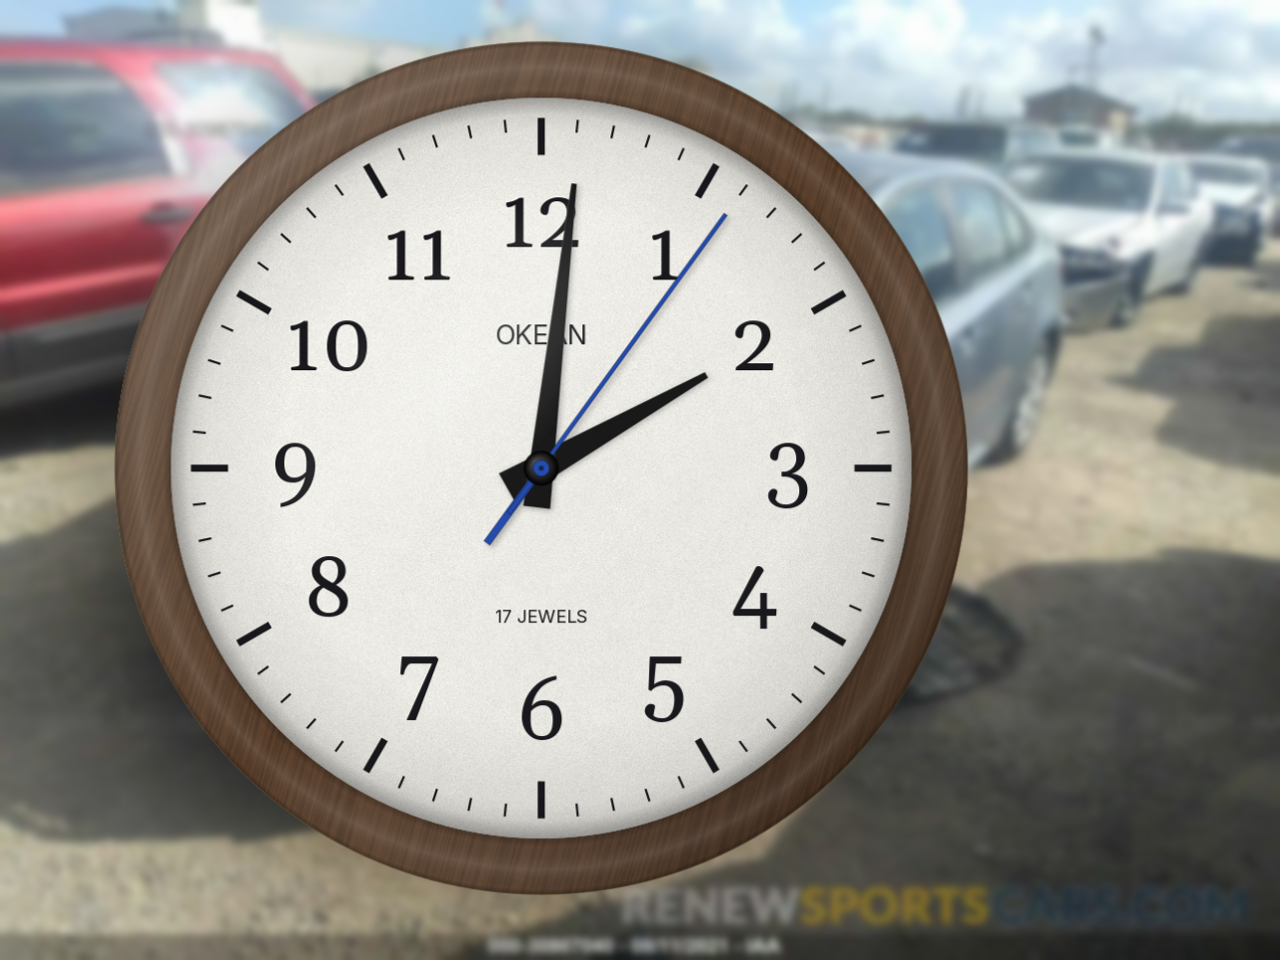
2:01:06
